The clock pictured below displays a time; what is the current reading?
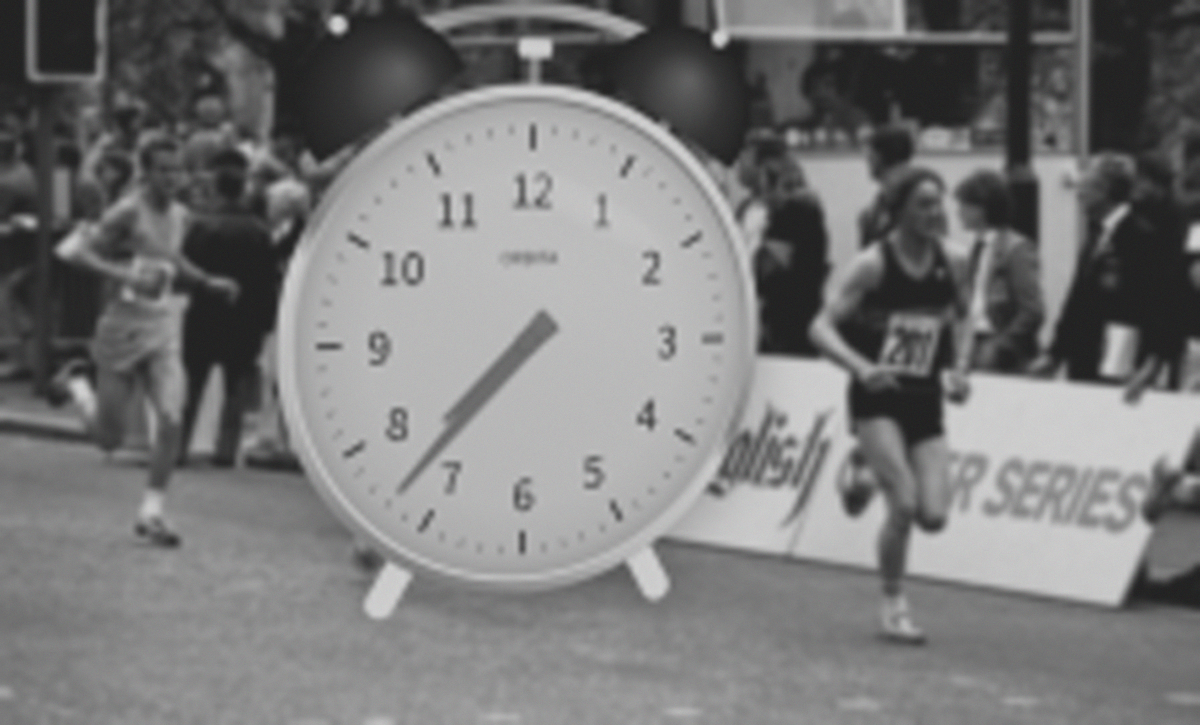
7:37
